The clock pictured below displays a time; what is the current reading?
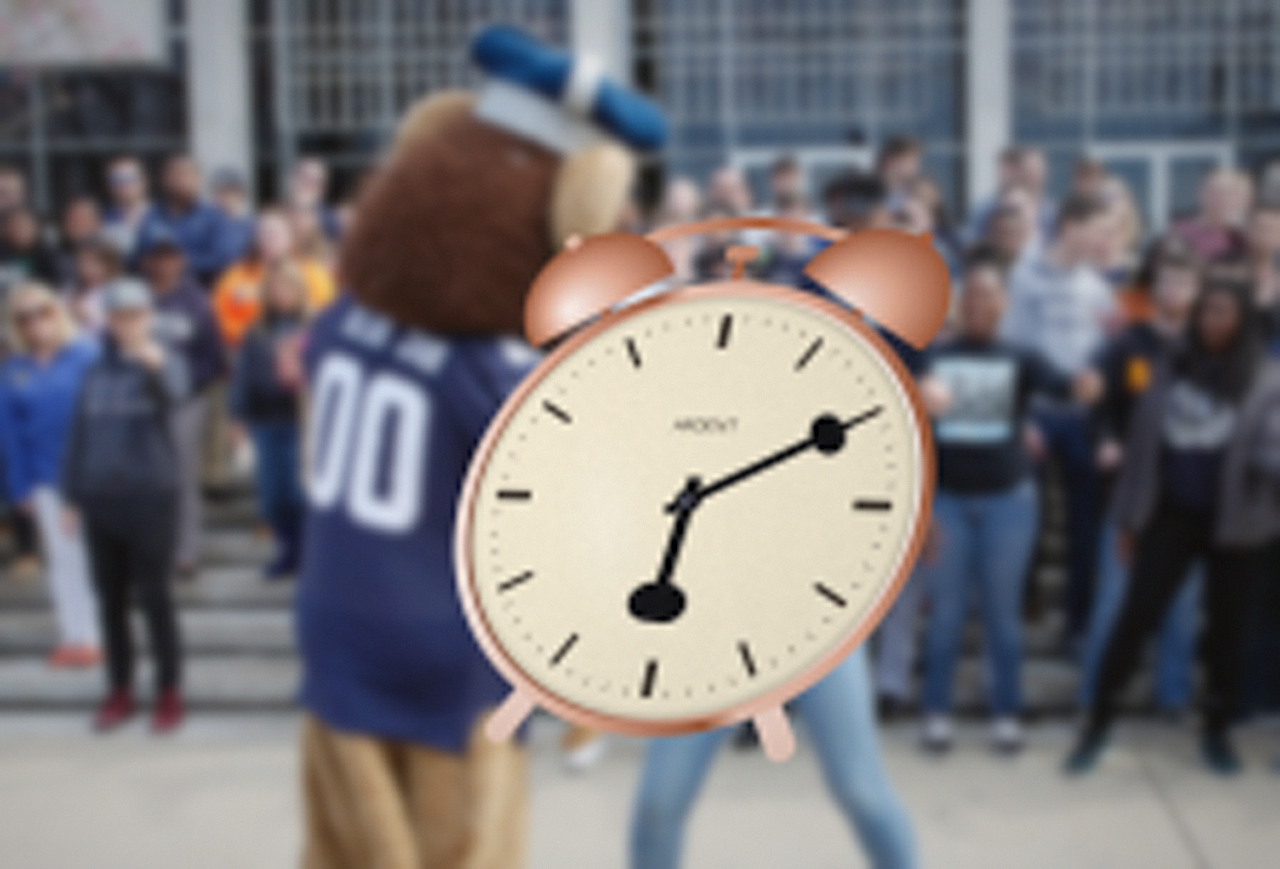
6:10
